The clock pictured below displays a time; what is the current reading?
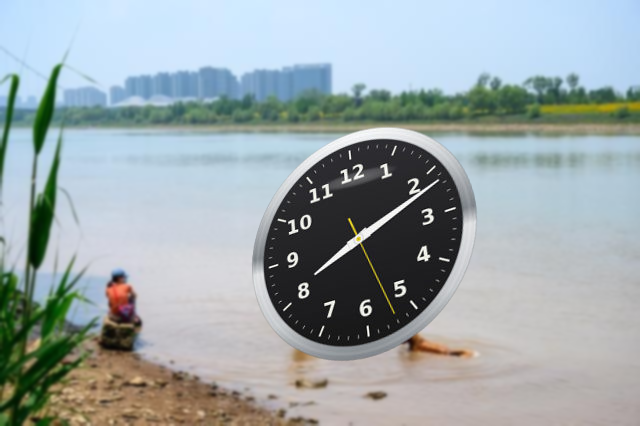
8:11:27
